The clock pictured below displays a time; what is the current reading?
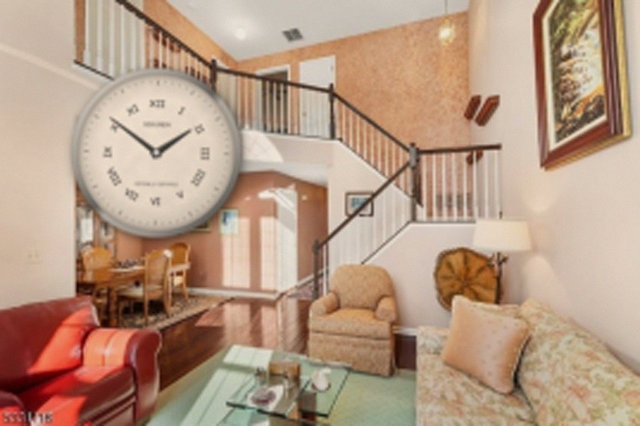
1:51
